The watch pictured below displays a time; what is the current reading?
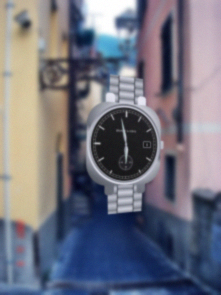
5:58
